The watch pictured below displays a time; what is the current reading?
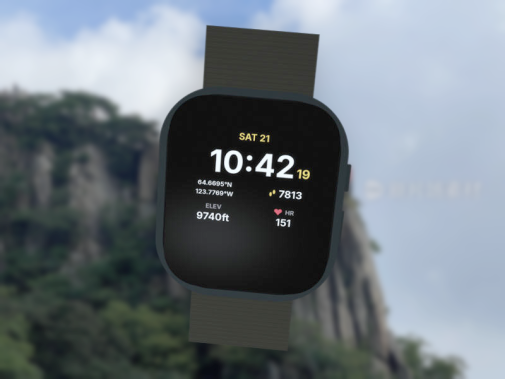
10:42:19
